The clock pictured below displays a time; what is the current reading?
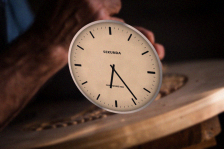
6:24
